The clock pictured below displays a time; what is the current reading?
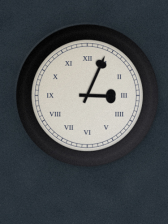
3:04
